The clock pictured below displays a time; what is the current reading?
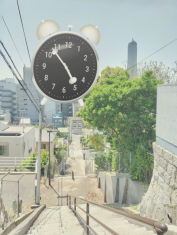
4:53
